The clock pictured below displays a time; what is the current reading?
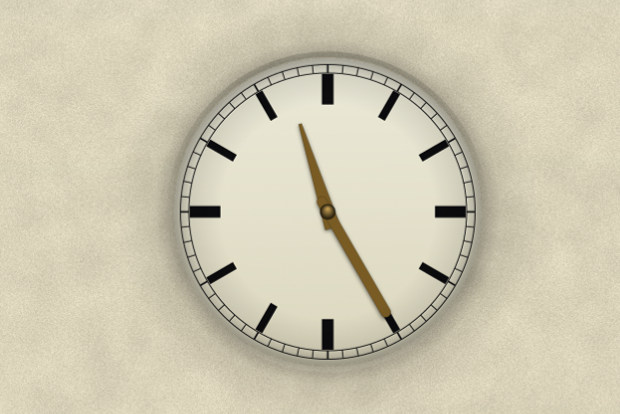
11:25
